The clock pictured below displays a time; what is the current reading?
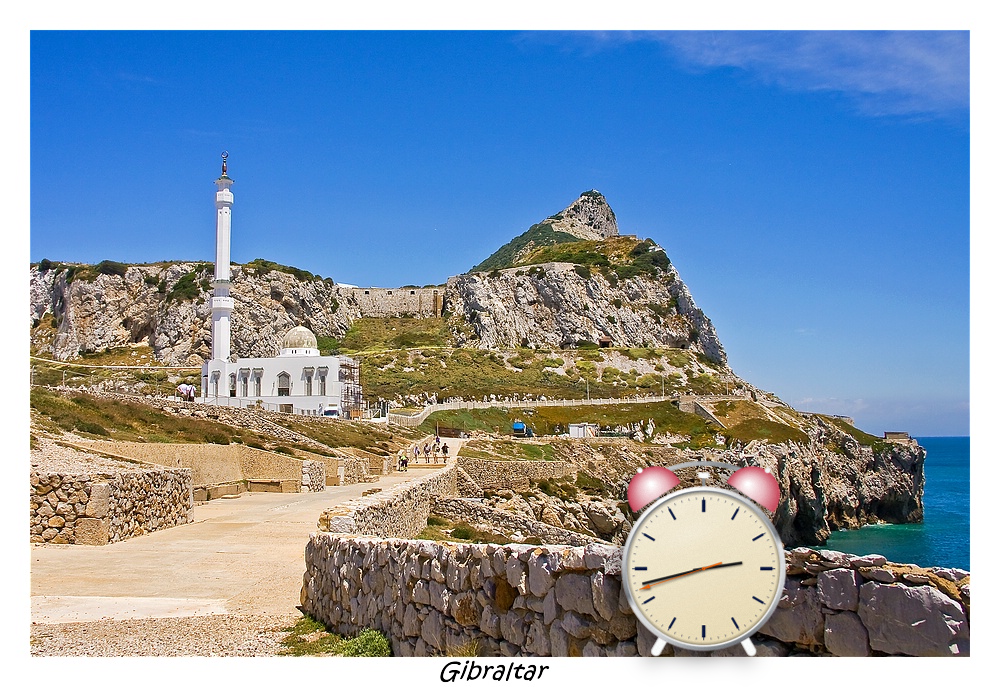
2:42:42
